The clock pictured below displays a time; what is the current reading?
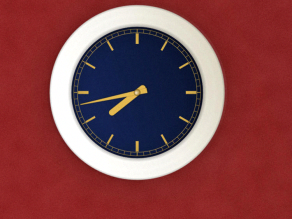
7:43
